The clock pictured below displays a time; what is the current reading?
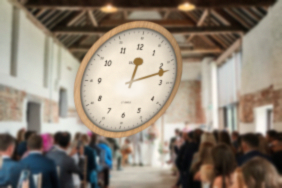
12:12
